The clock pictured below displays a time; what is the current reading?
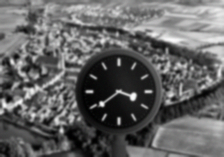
3:39
